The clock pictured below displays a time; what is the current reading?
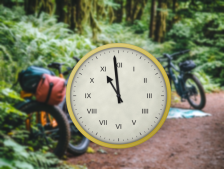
10:59
